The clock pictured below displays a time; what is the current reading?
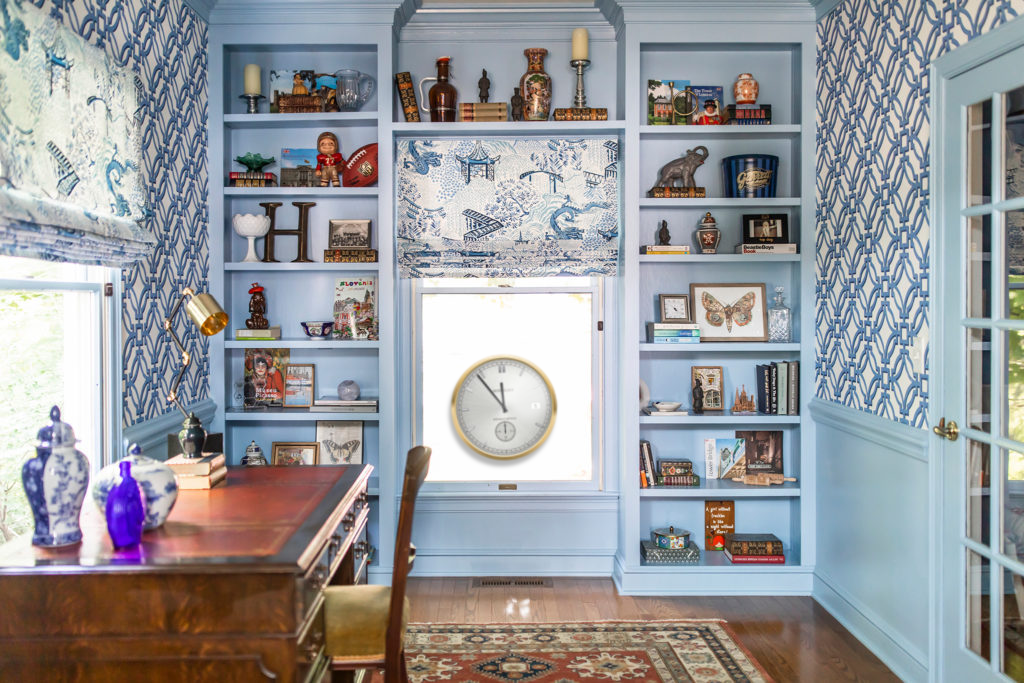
11:54
